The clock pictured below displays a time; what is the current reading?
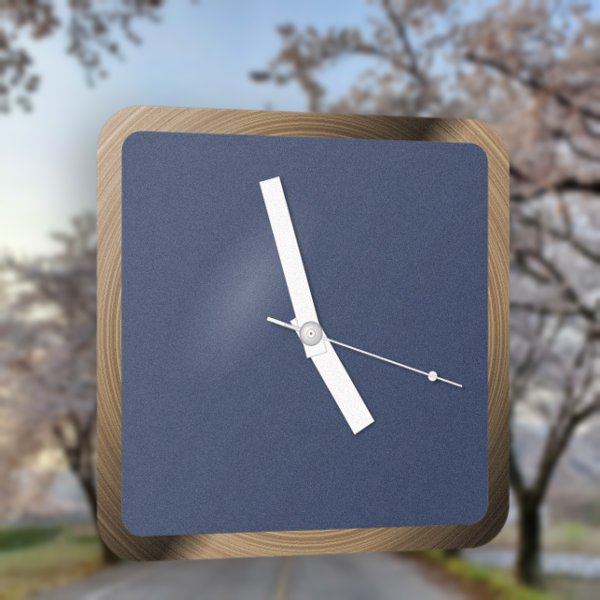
4:57:18
